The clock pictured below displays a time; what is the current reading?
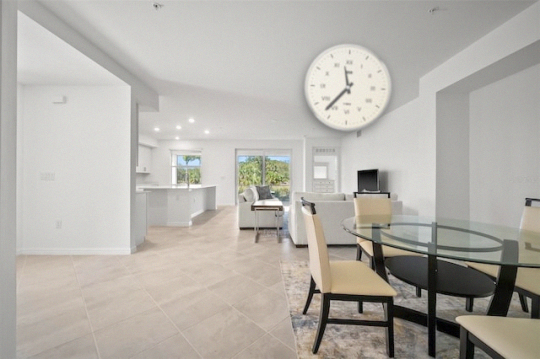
11:37
